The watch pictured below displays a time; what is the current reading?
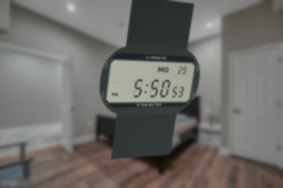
5:50:53
